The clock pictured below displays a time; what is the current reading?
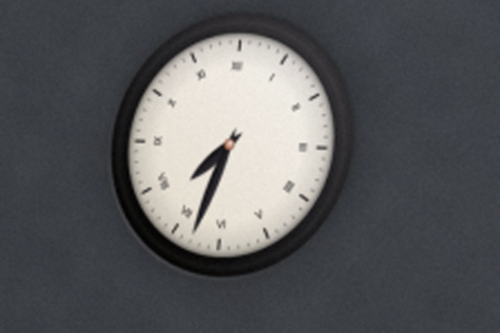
7:33
